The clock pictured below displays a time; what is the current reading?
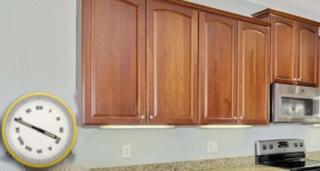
3:49
